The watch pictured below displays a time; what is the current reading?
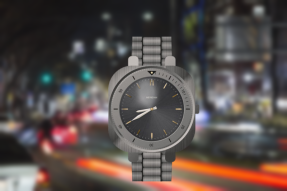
8:40
